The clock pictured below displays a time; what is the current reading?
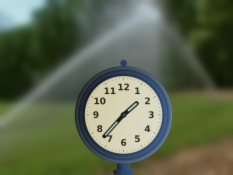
1:37
